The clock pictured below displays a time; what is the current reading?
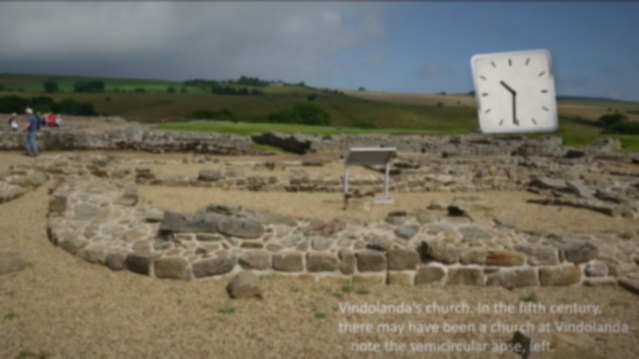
10:31
